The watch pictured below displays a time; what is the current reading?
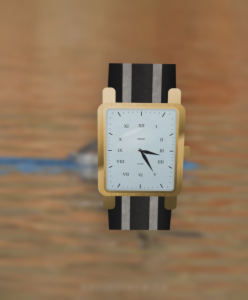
3:25
